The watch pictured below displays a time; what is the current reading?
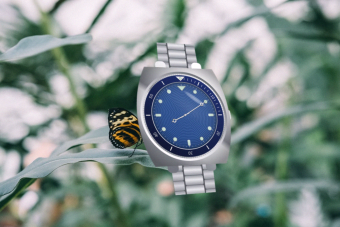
8:10
